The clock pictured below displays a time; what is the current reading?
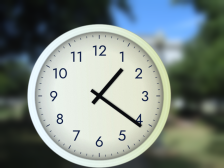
1:21
